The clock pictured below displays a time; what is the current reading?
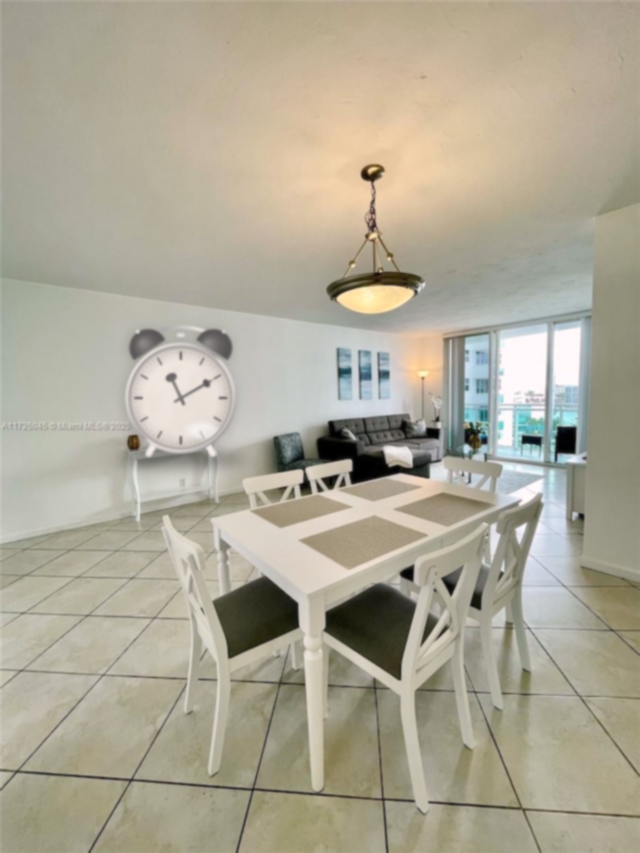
11:10
